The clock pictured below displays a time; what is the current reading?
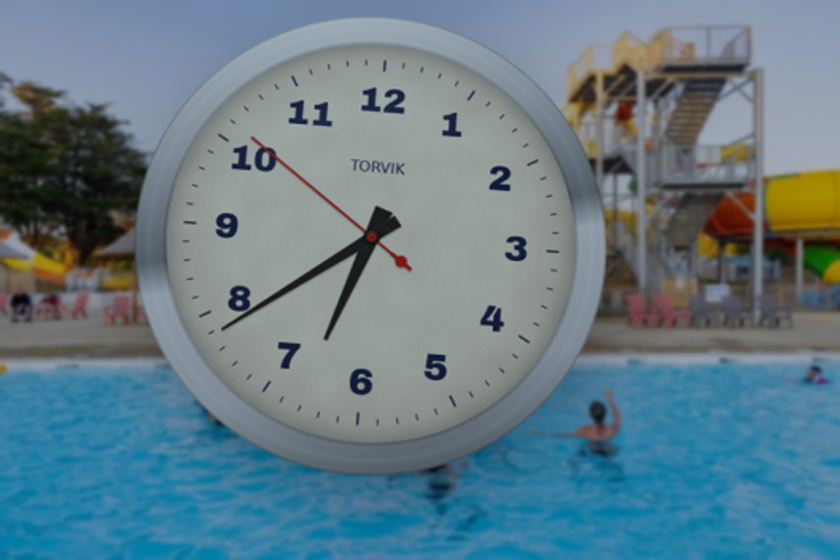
6:38:51
